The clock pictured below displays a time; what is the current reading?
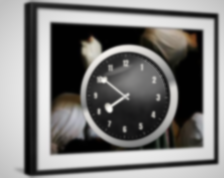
7:51
